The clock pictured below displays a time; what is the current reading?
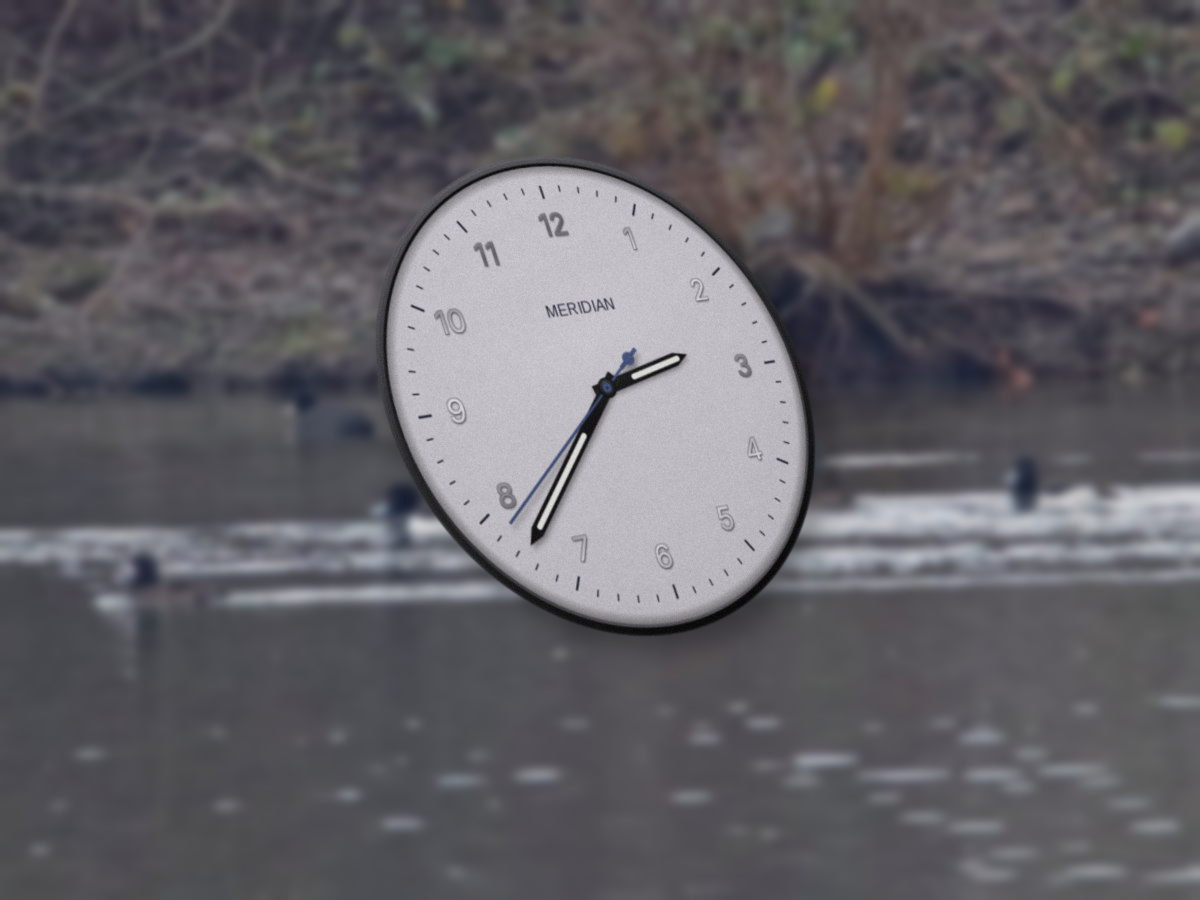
2:37:39
